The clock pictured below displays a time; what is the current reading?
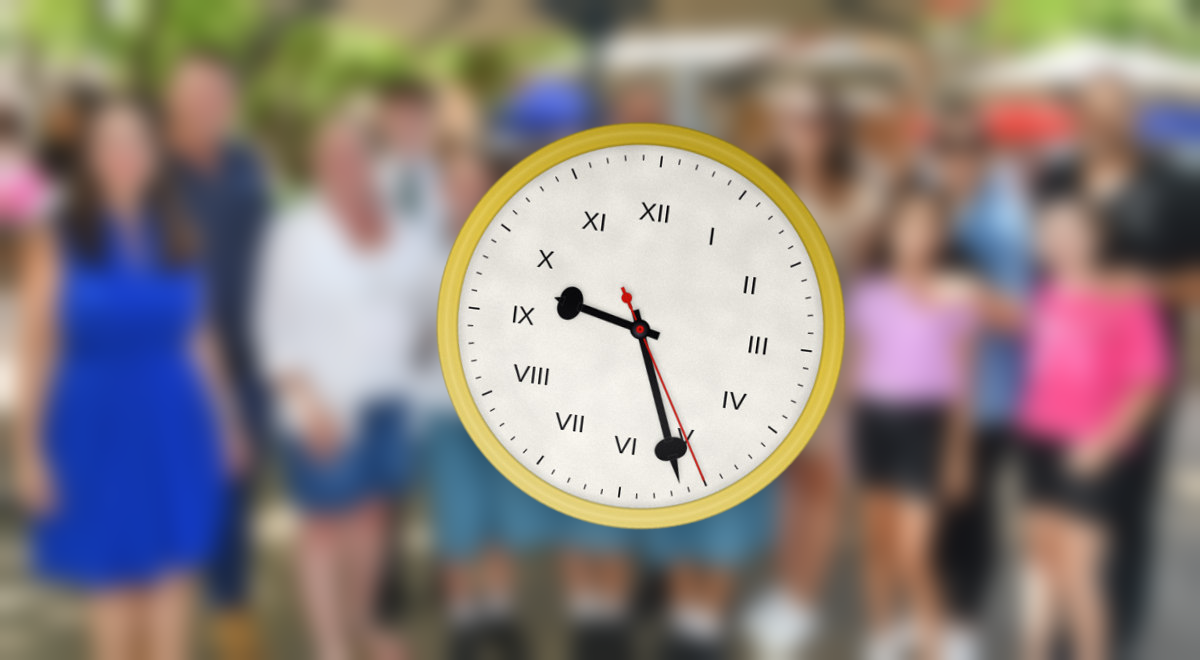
9:26:25
